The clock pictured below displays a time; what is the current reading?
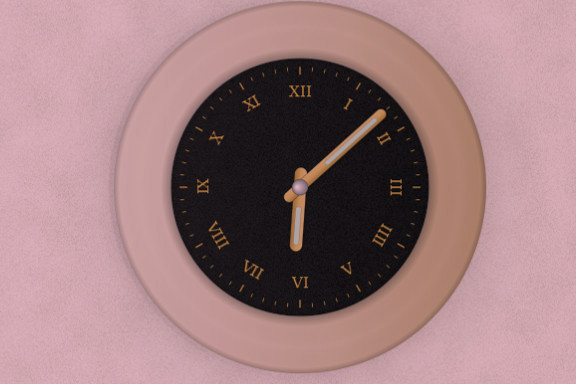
6:08
